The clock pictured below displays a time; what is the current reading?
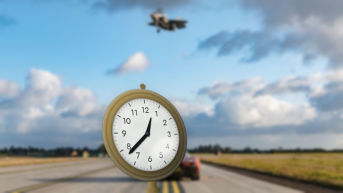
12:38
